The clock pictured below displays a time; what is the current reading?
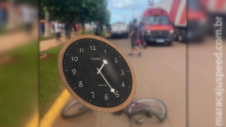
1:26
